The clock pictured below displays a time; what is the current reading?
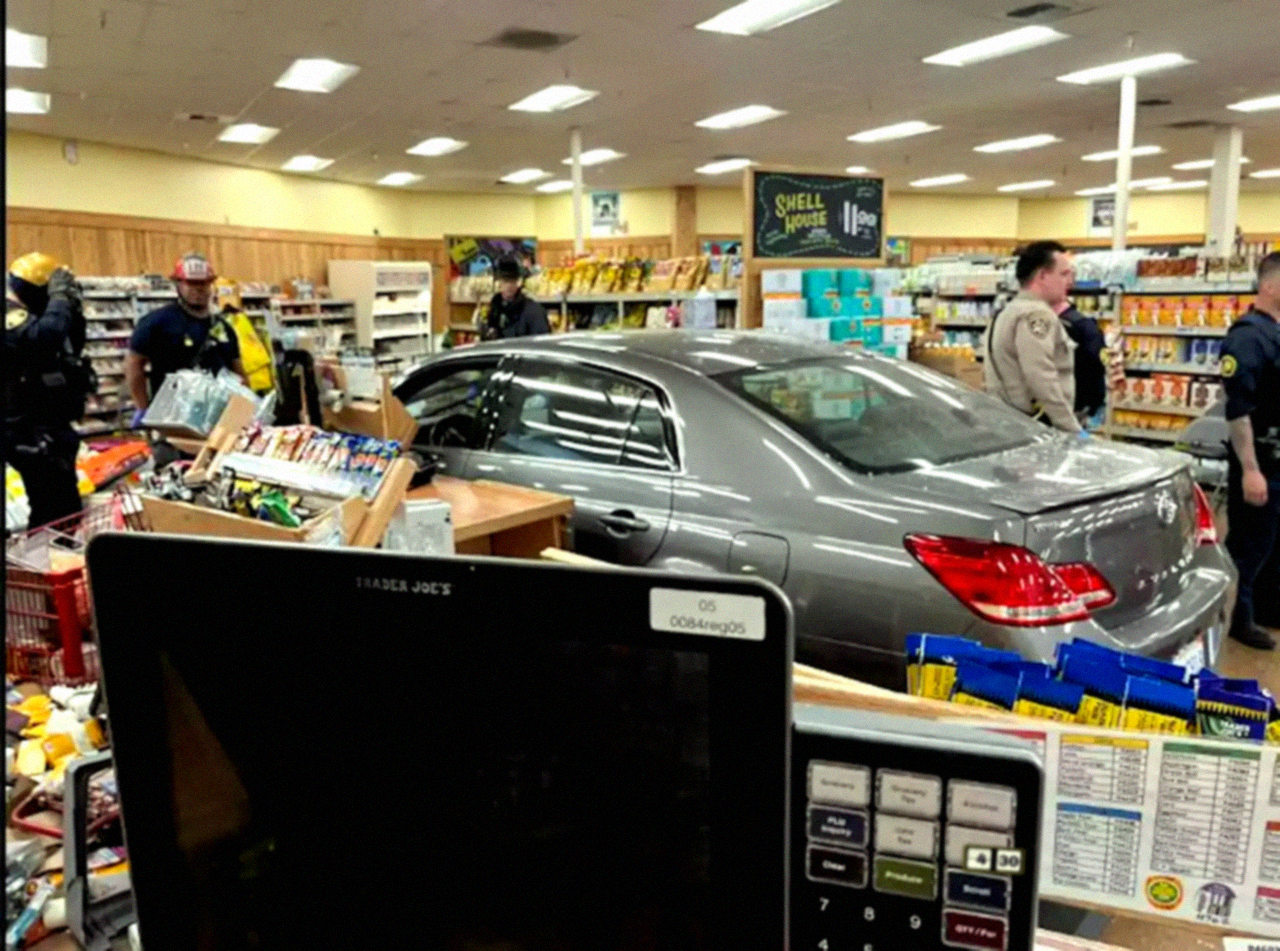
4:30
